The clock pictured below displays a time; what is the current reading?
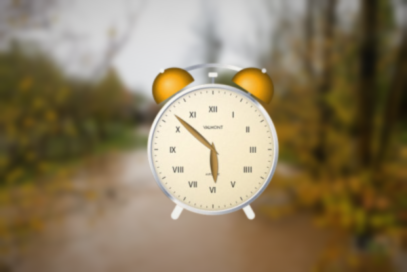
5:52
